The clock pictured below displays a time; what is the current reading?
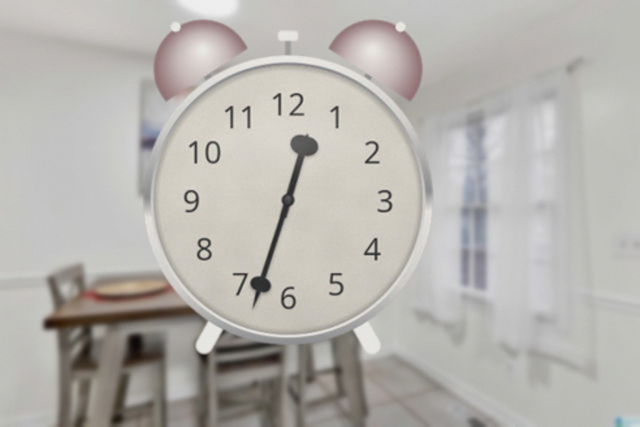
12:33
